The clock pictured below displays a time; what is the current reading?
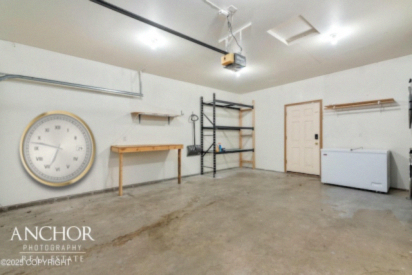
6:47
